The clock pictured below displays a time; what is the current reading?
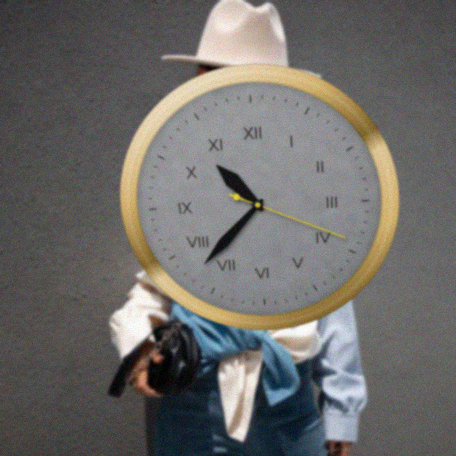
10:37:19
